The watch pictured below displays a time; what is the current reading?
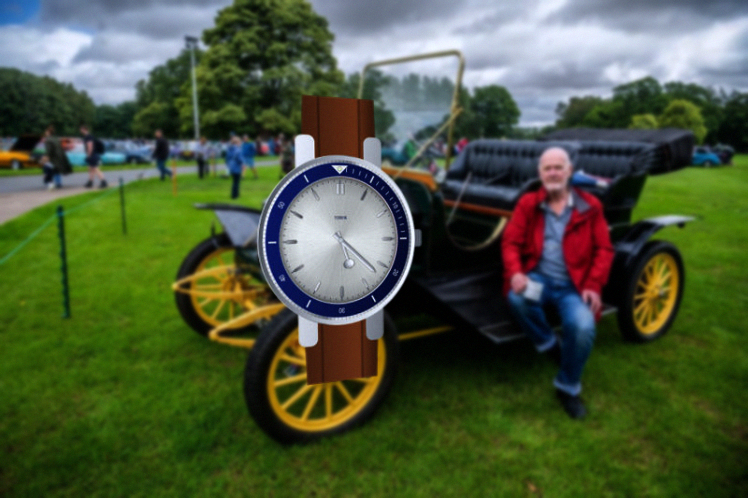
5:22
